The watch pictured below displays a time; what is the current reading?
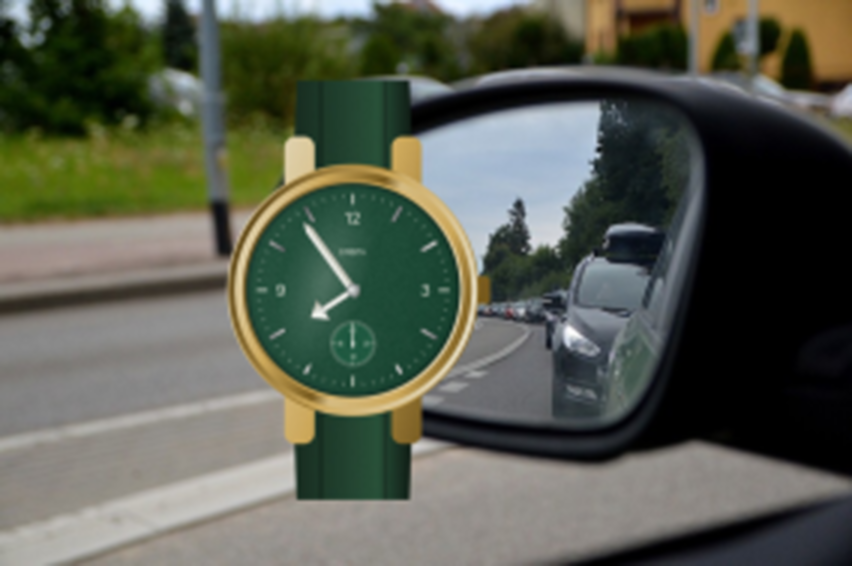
7:54
